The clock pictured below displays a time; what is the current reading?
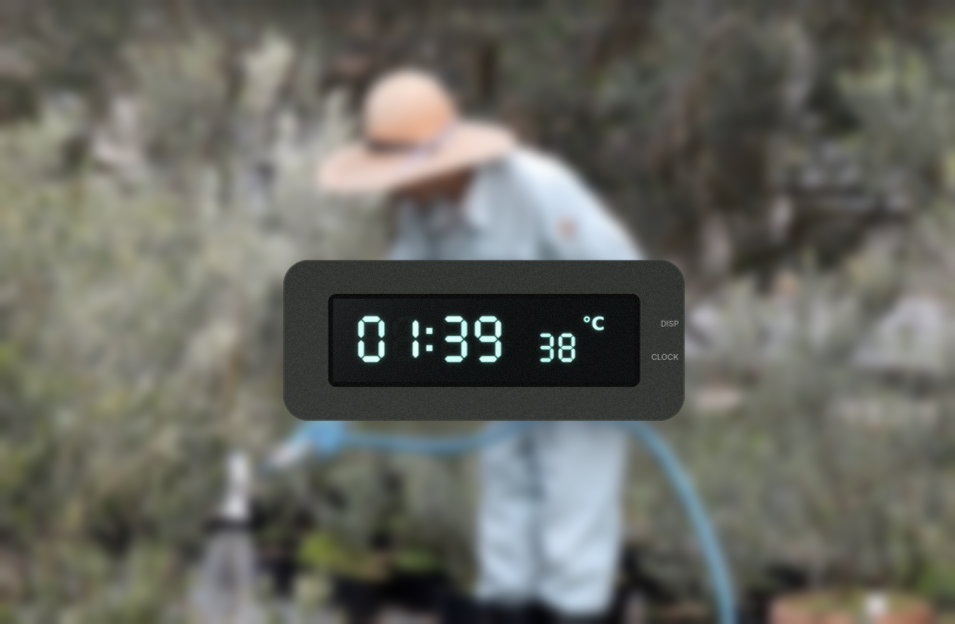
1:39
